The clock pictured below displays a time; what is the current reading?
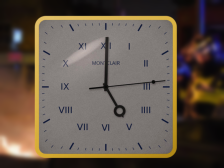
5:00:14
